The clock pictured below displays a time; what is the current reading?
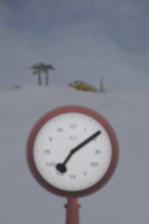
7:09
